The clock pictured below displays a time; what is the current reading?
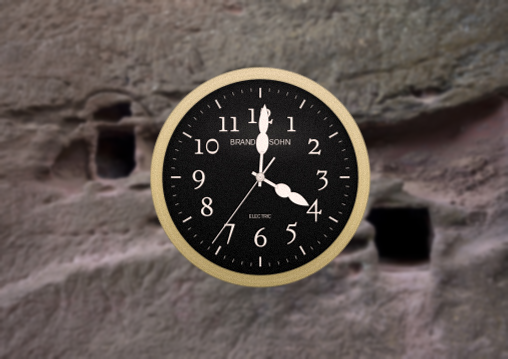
4:00:36
